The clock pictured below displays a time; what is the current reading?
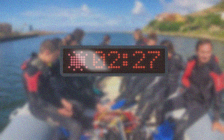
2:27
